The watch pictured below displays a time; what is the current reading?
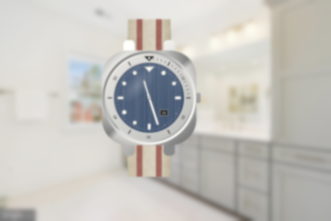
11:27
